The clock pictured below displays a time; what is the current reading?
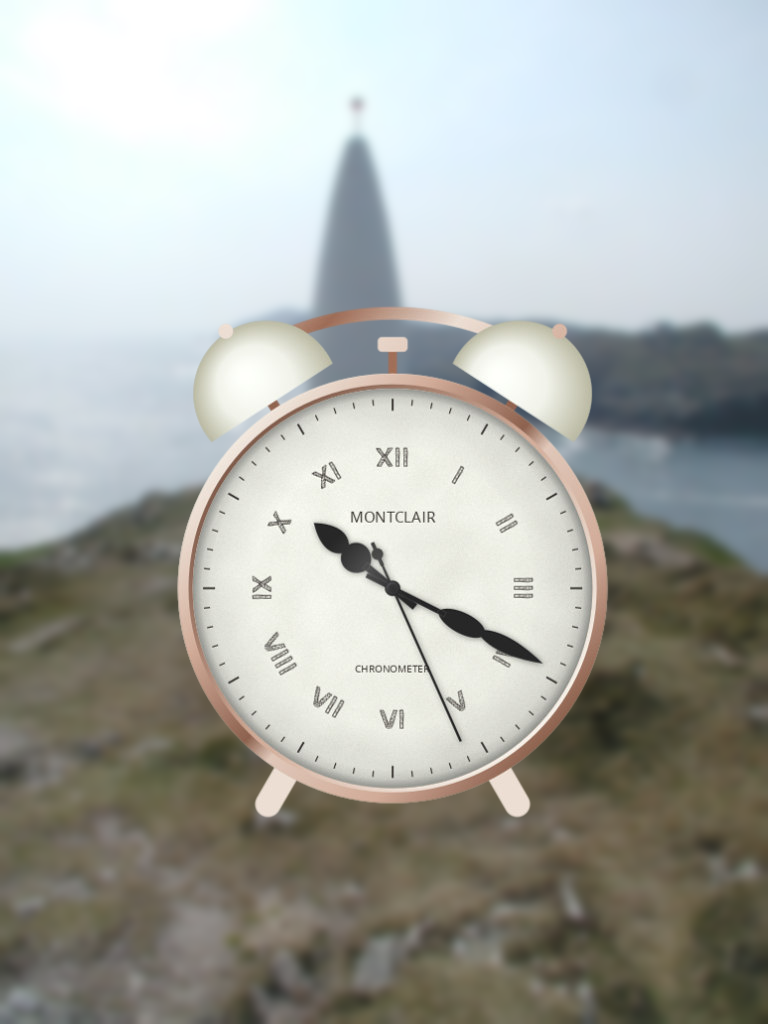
10:19:26
